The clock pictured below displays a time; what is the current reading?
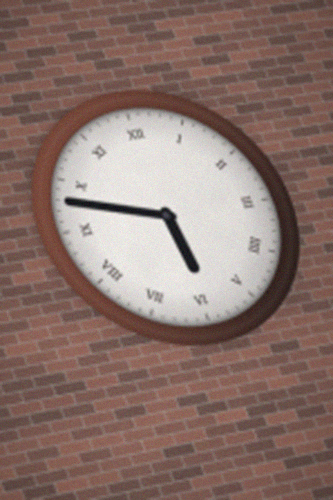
5:48
